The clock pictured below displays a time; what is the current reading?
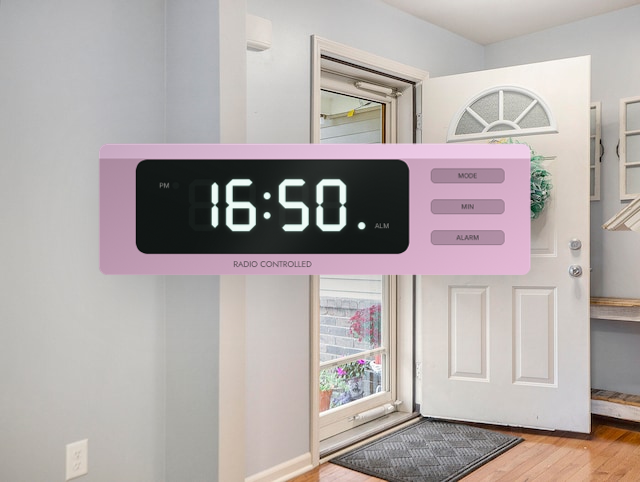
16:50
